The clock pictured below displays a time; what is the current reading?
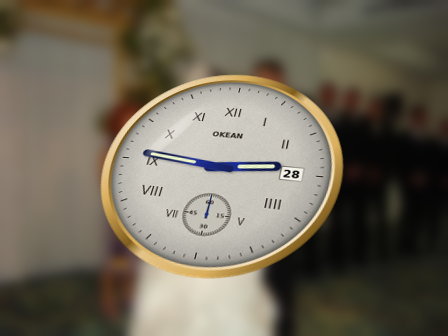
2:46
